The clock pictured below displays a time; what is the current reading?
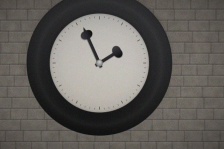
1:56
